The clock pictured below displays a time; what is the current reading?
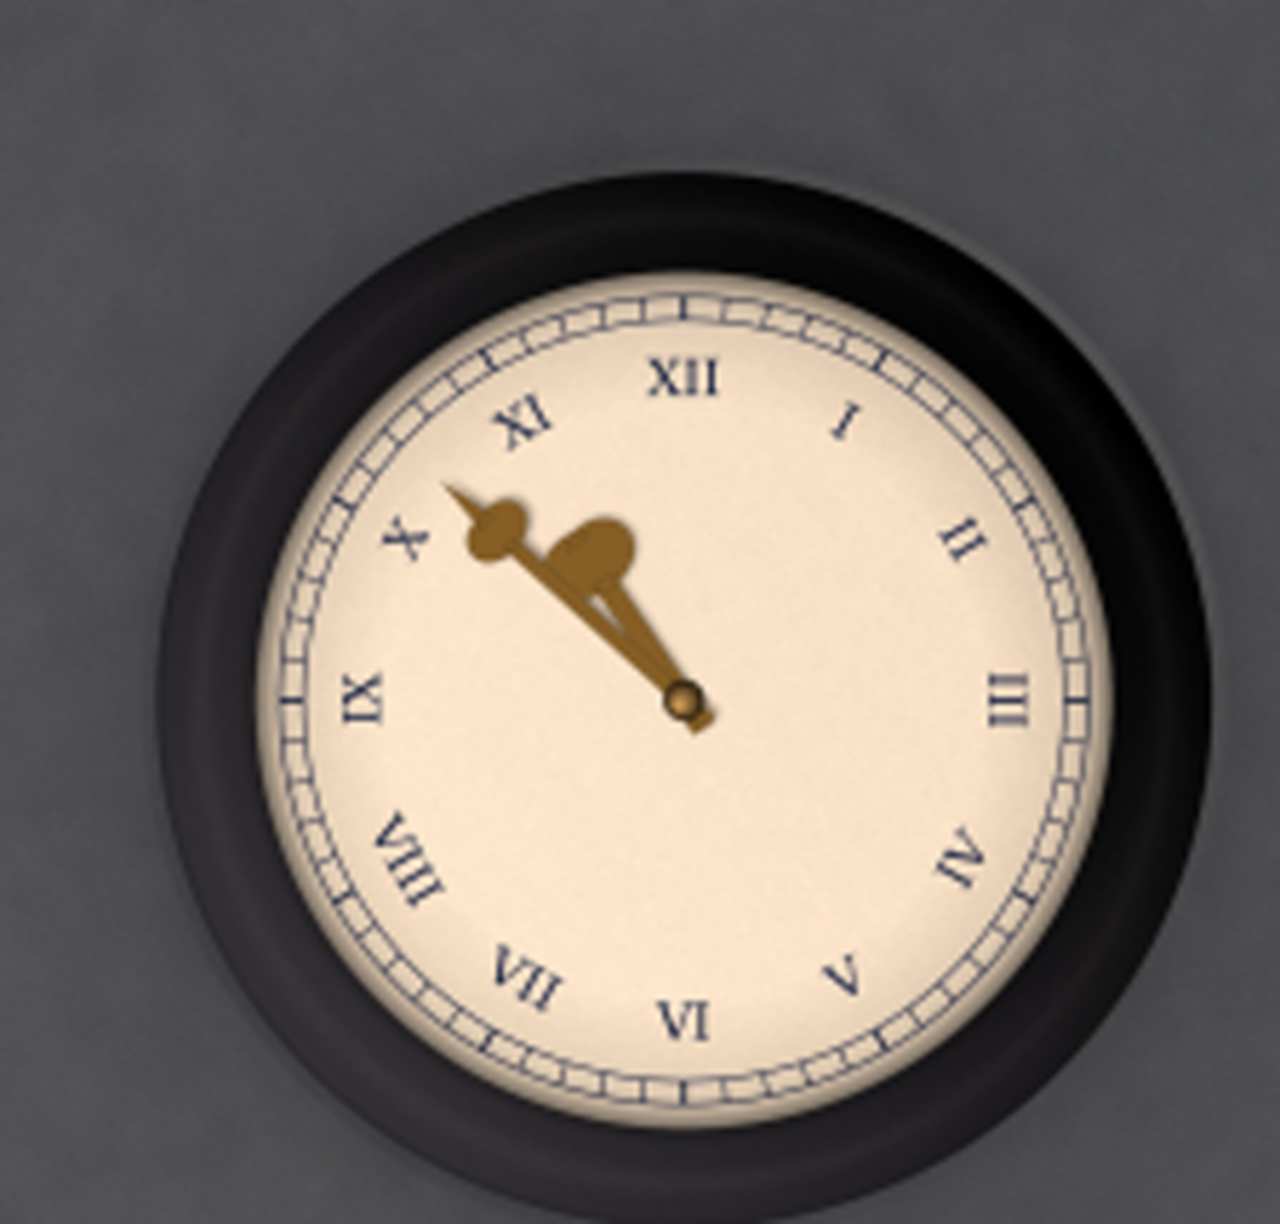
10:52
